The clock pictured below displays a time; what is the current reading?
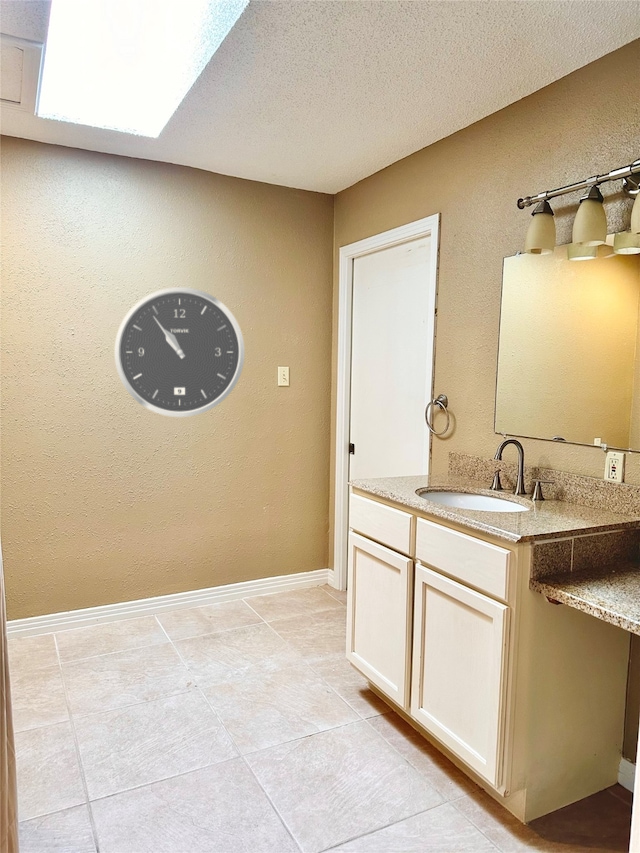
10:54
